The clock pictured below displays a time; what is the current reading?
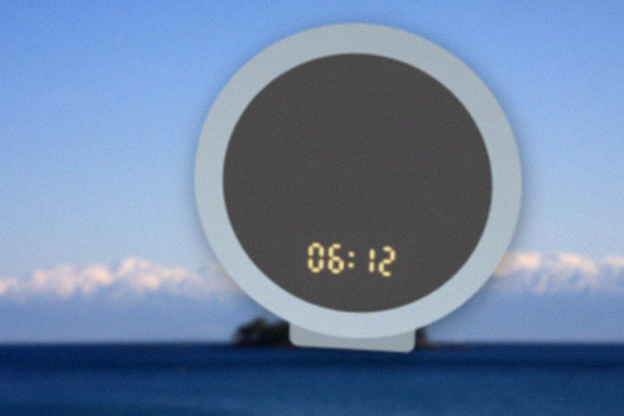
6:12
